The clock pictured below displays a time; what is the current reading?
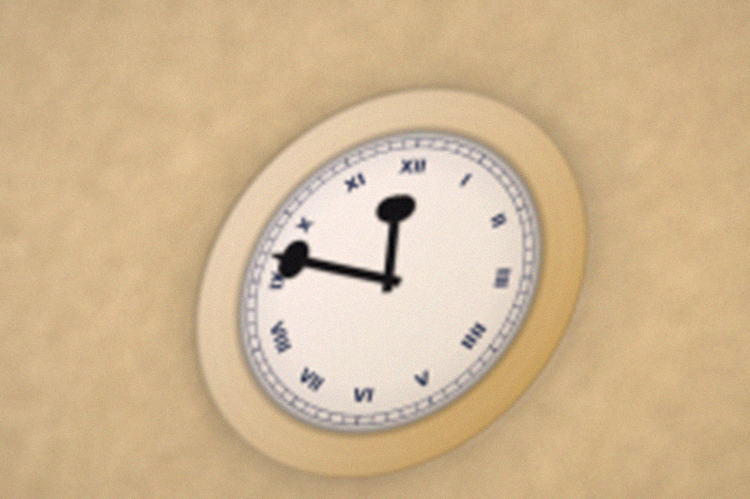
11:47
